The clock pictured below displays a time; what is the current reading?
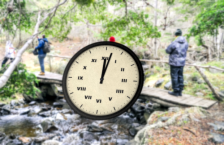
12:02
